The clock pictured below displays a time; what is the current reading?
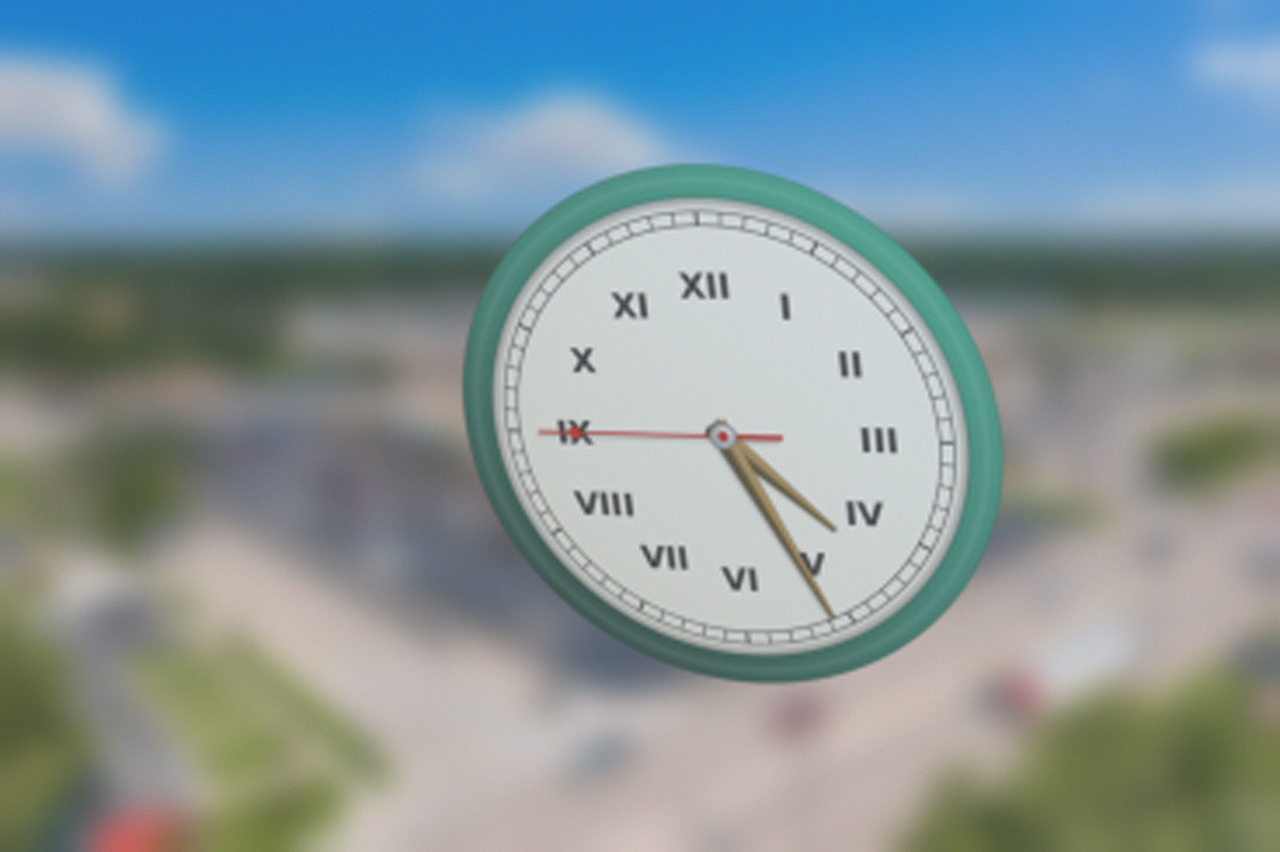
4:25:45
